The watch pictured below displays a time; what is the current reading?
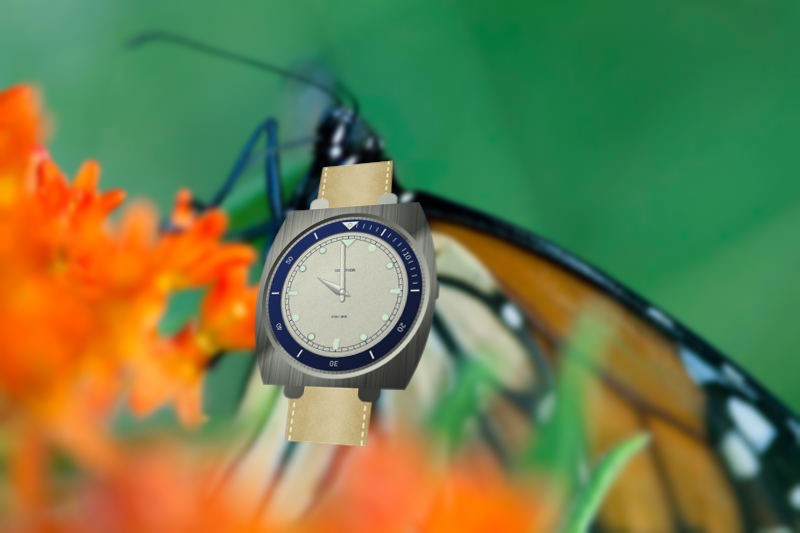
9:59
